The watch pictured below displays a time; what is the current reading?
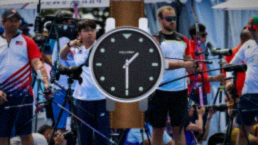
1:30
